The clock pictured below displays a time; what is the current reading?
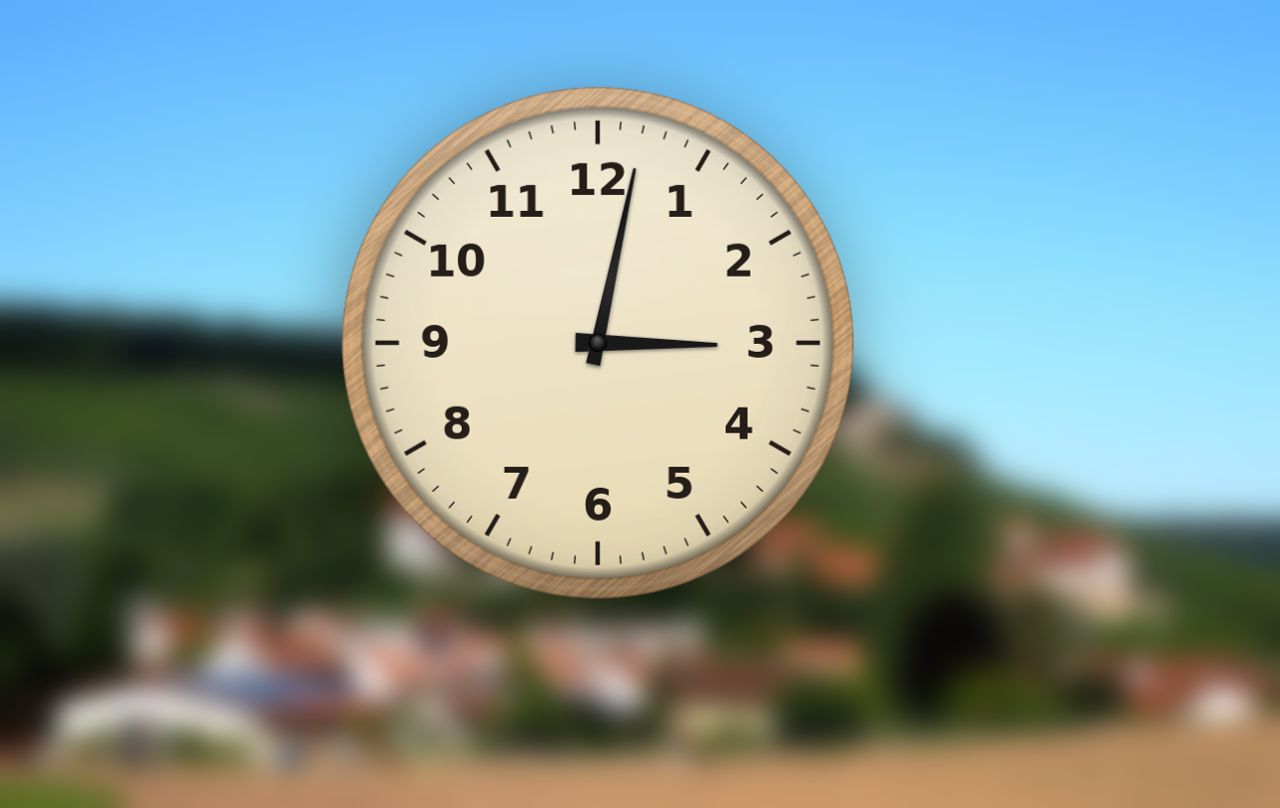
3:02
